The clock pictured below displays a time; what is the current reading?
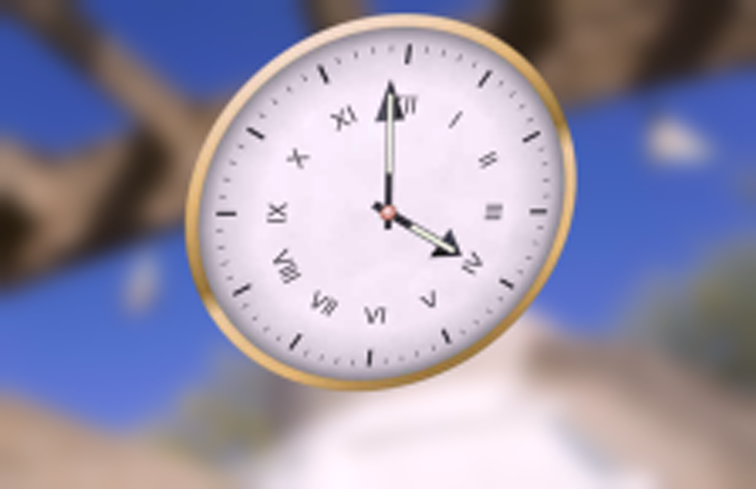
3:59
